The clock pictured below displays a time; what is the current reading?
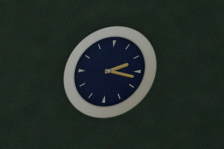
2:17
